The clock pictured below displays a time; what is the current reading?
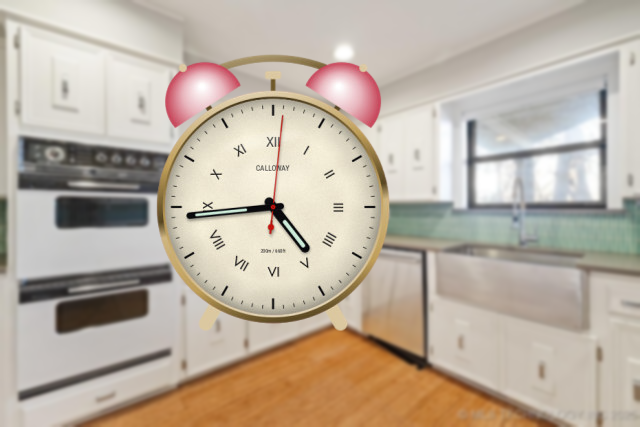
4:44:01
